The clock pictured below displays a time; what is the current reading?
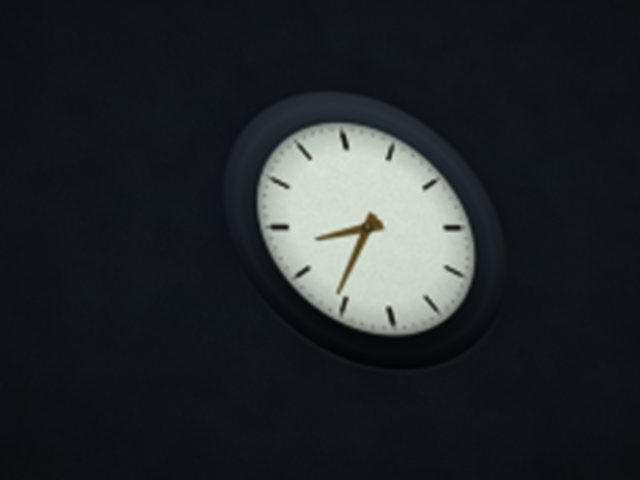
8:36
